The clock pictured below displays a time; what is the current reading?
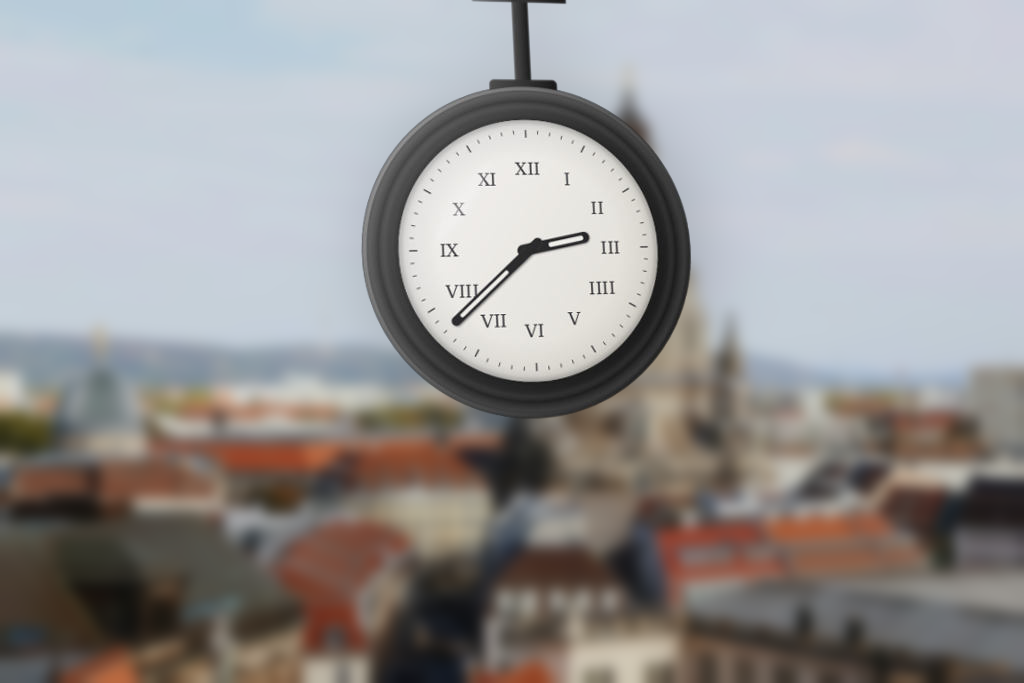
2:38
